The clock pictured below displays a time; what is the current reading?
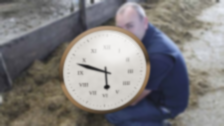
5:48
